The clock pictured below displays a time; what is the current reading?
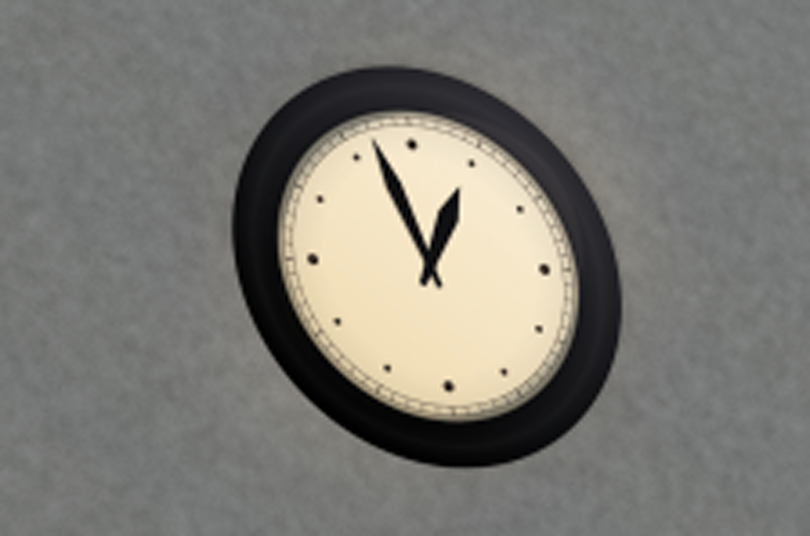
12:57
